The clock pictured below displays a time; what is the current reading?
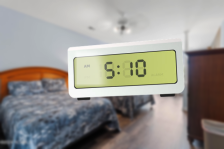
5:10
